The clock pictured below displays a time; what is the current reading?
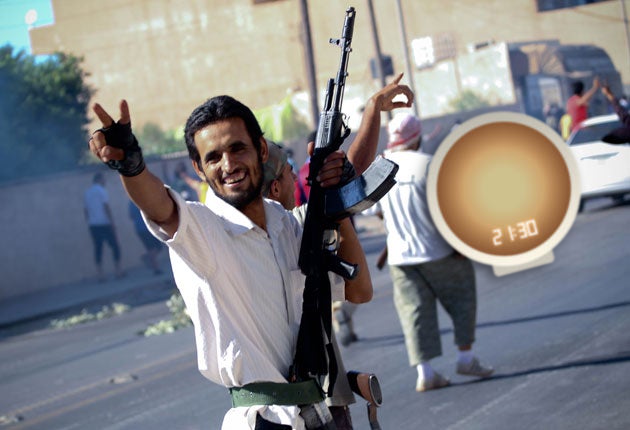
21:30
